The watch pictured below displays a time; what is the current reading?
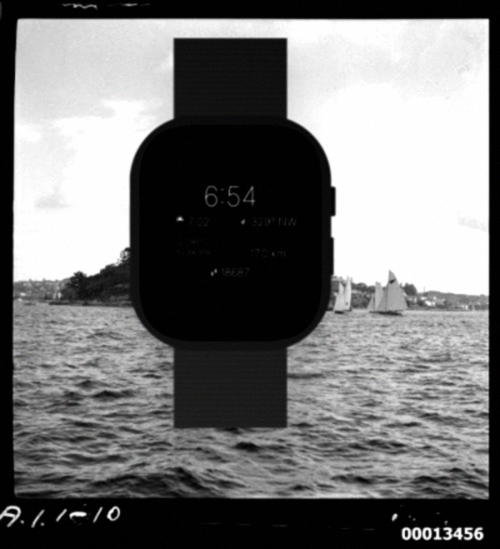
6:54:33
